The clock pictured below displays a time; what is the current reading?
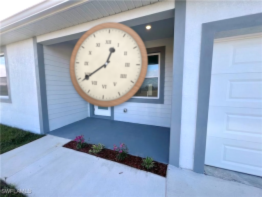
12:39
